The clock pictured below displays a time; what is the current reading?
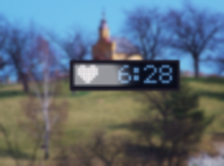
6:28
